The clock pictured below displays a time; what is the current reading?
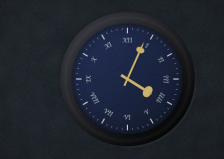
4:04
